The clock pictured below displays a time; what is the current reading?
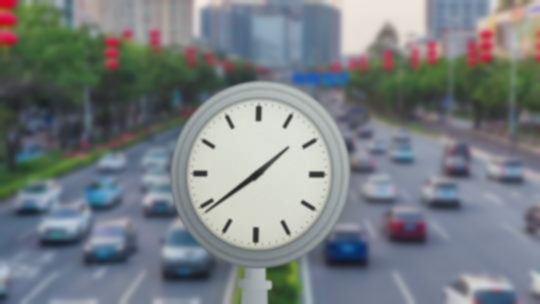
1:39
